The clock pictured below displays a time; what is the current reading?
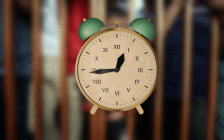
12:44
